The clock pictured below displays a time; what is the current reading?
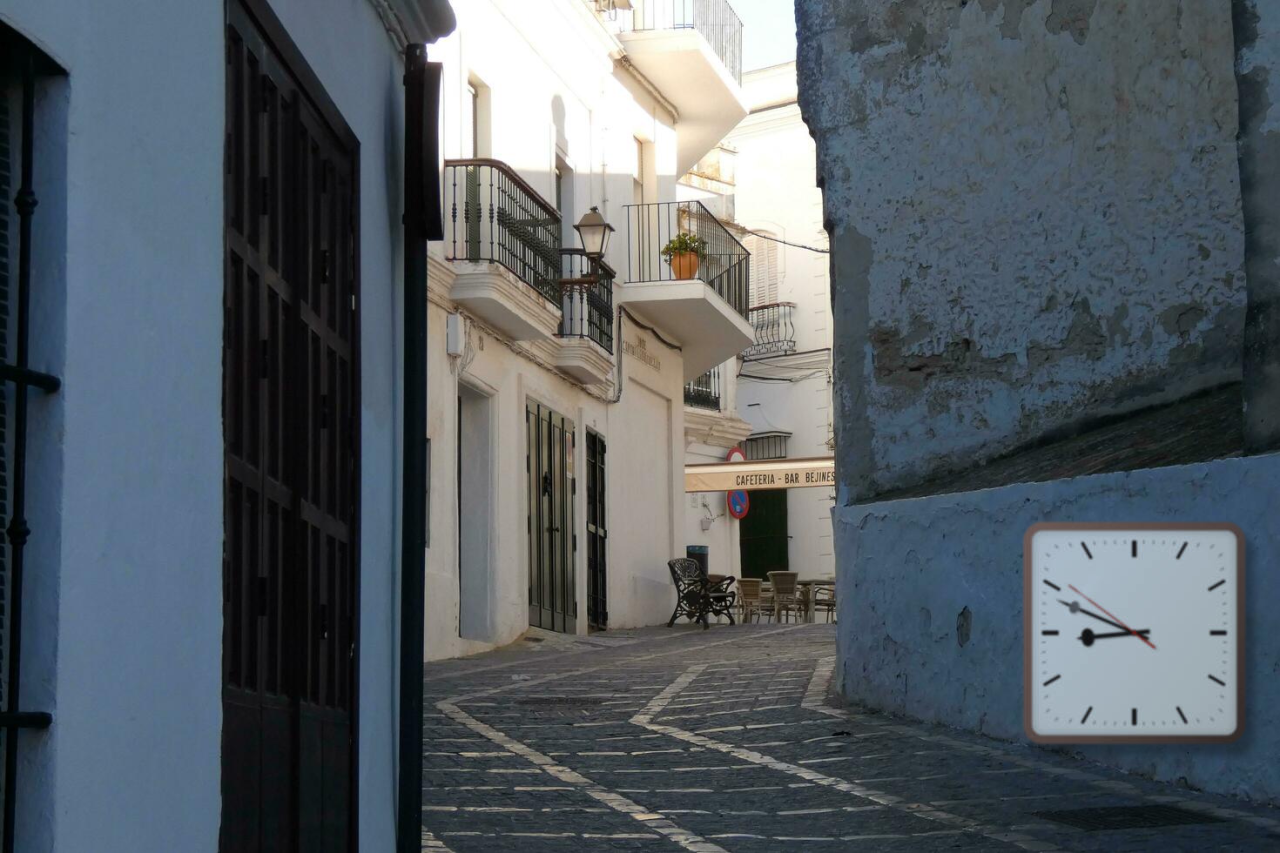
8:48:51
